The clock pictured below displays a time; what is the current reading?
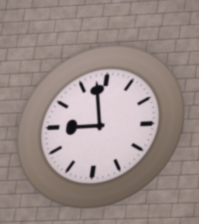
8:58
